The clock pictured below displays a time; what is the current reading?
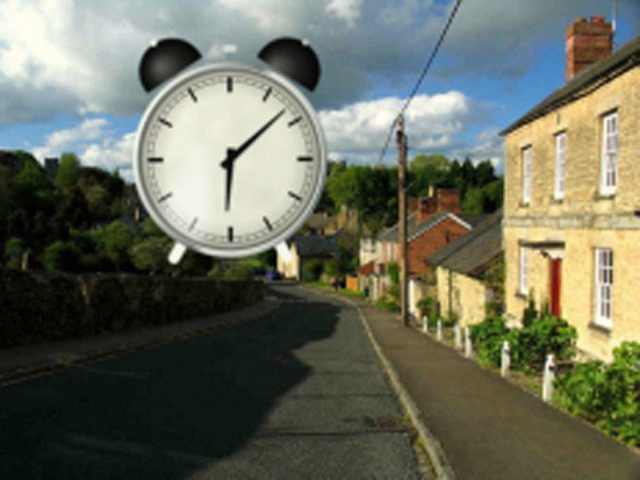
6:08
